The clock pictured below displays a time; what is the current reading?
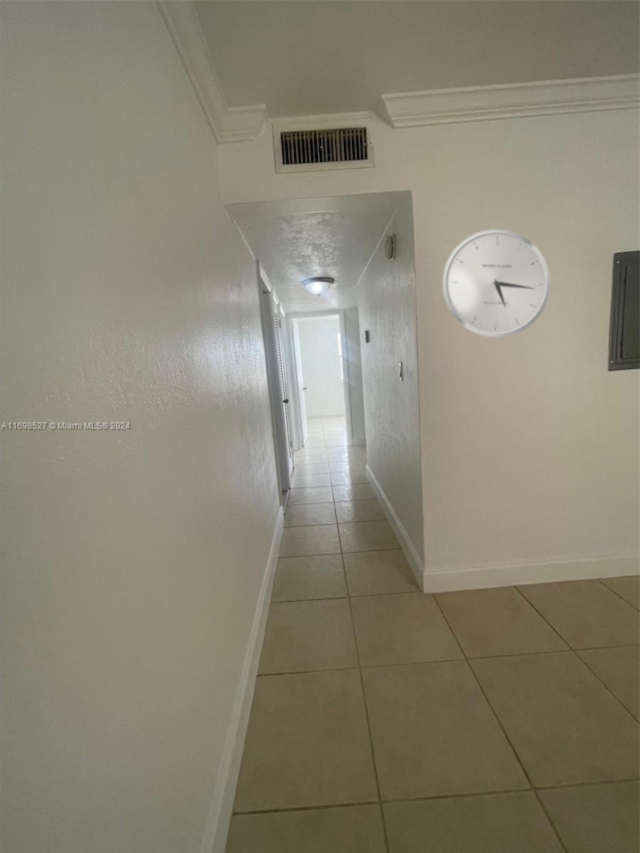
5:16
